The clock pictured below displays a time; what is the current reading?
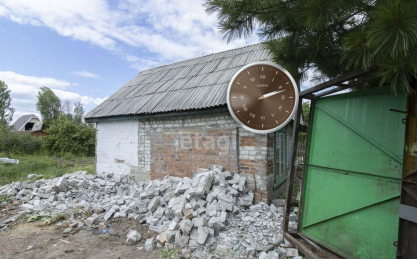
2:12
